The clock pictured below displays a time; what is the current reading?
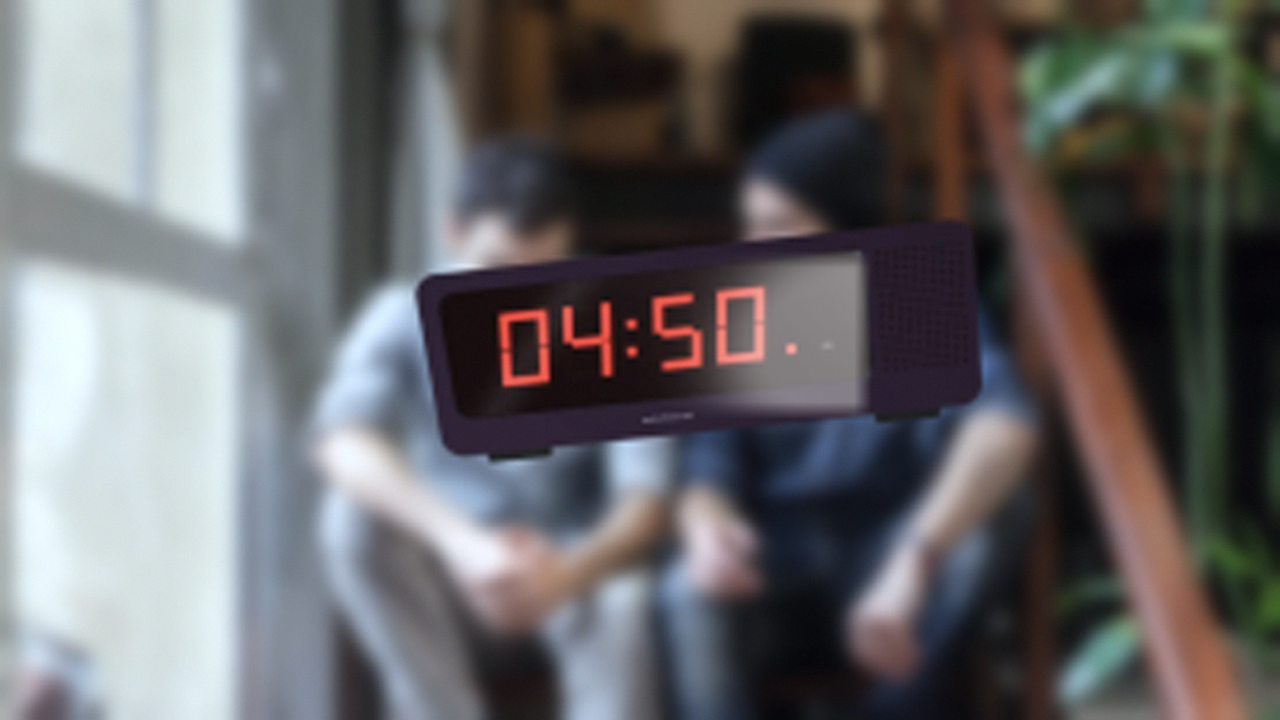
4:50
